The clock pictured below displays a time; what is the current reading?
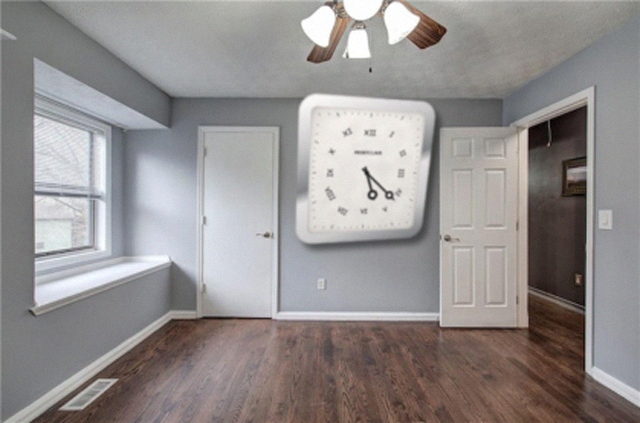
5:22
